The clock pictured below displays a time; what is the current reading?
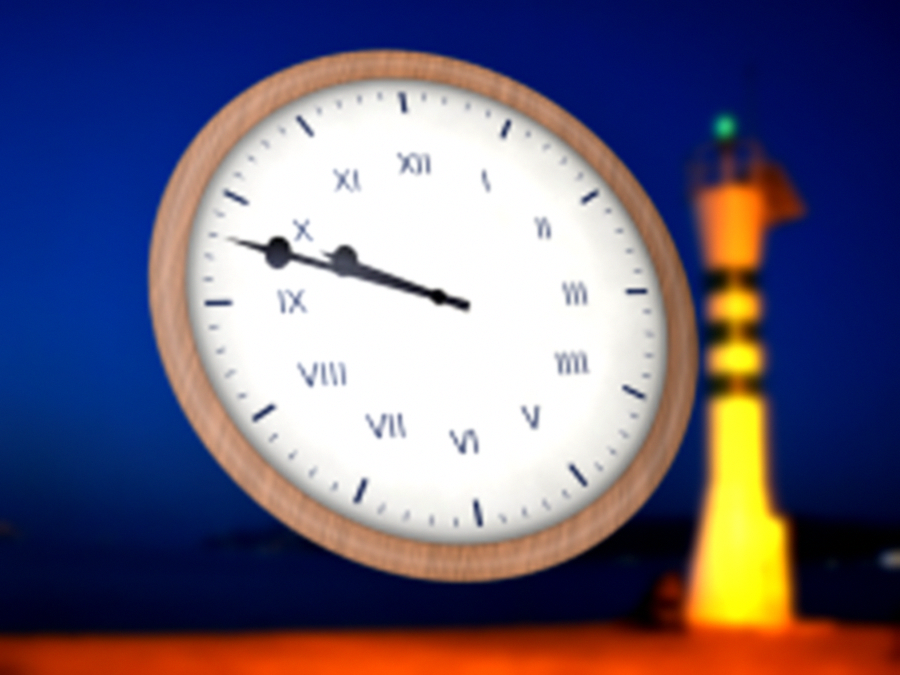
9:48
